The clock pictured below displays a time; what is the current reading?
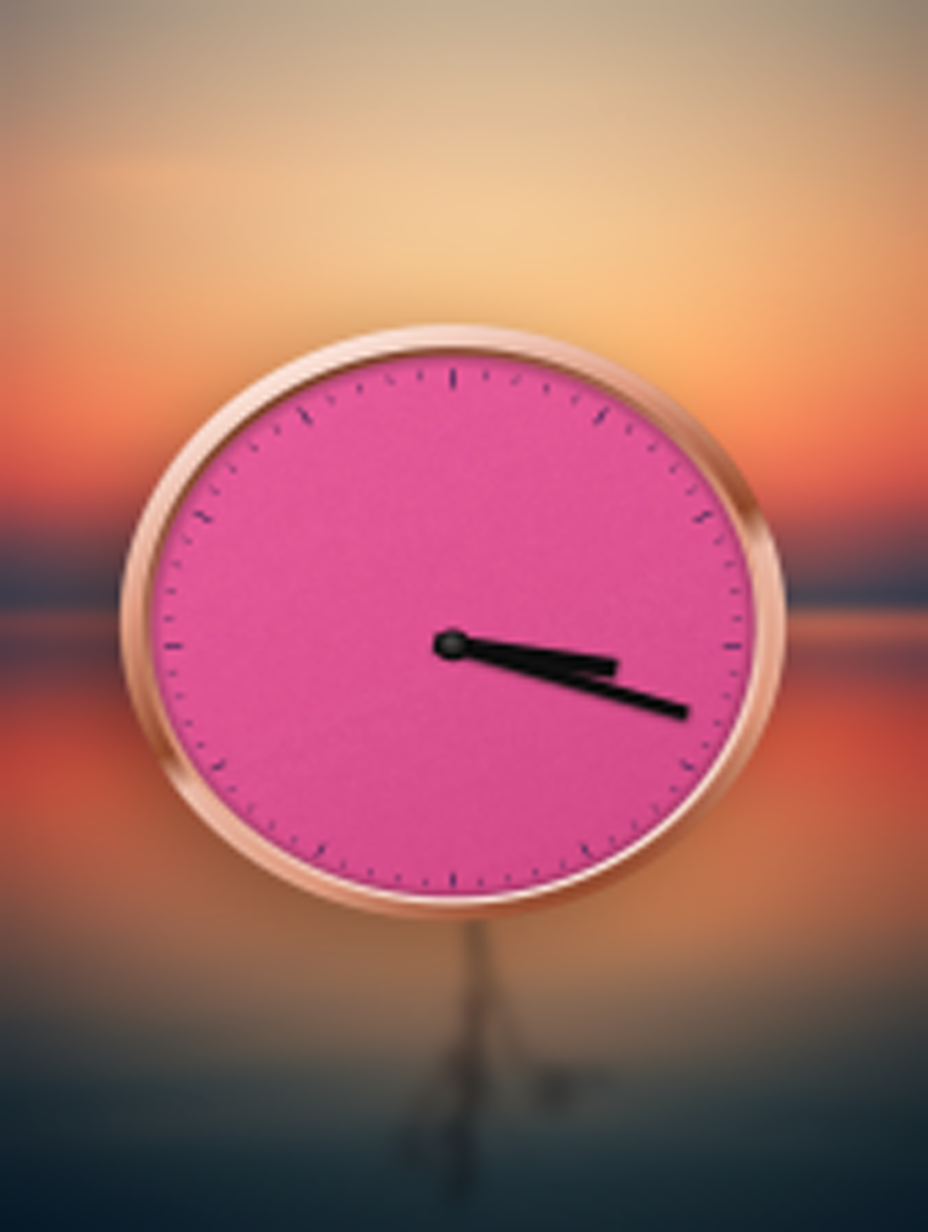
3:18
